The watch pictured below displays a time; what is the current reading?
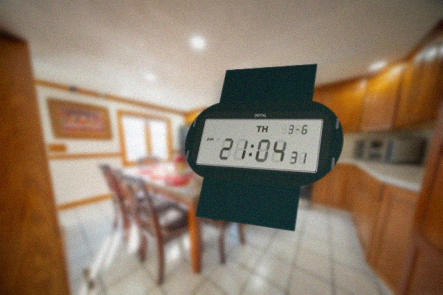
21:04:31
